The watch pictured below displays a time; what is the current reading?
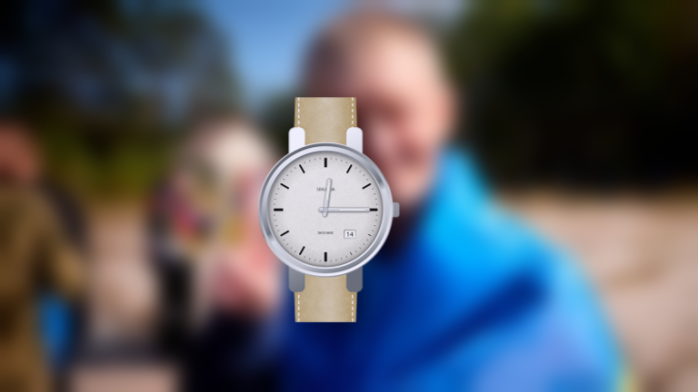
12:15
